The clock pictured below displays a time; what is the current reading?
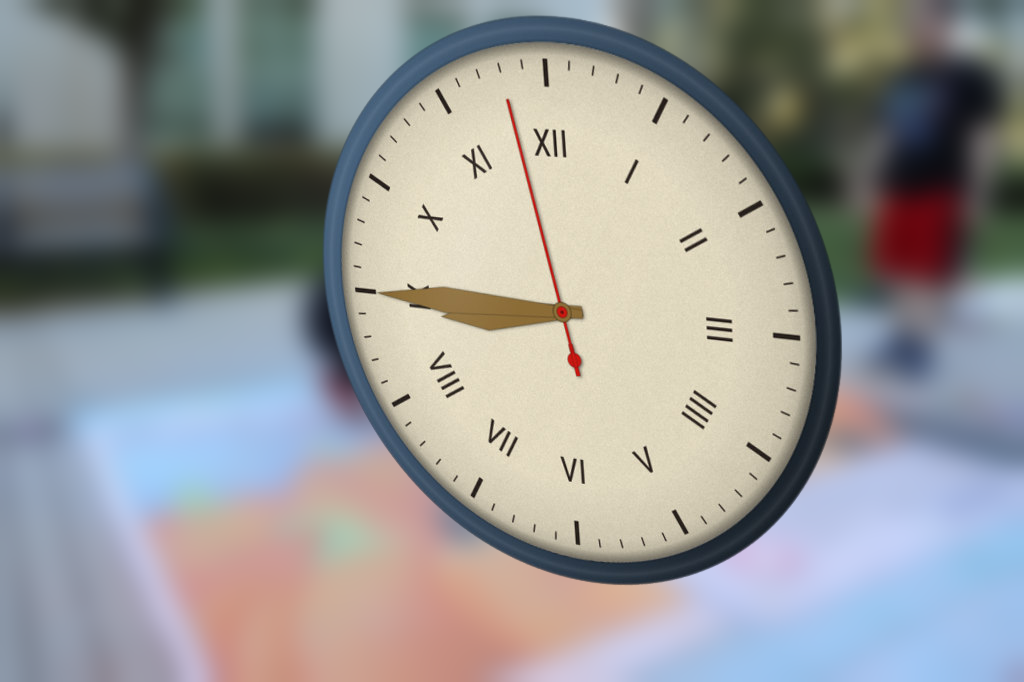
8:44:58
